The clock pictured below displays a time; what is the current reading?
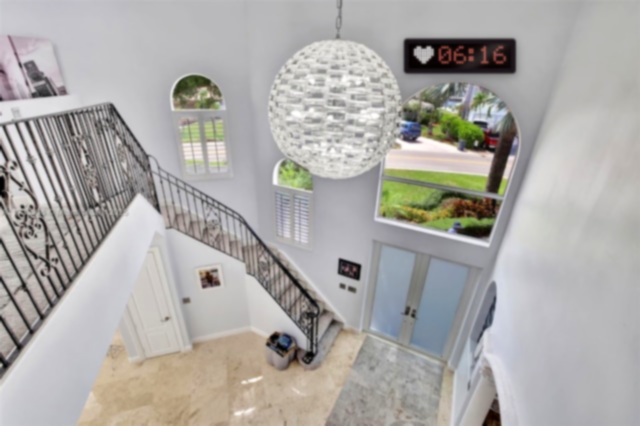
6:16
